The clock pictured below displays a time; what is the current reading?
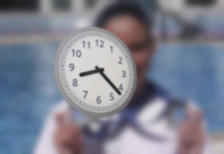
8:22
